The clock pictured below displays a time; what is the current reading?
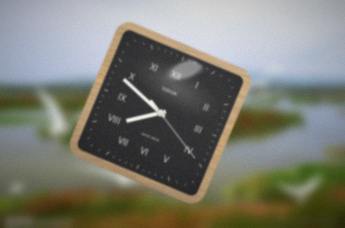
7:48:20
